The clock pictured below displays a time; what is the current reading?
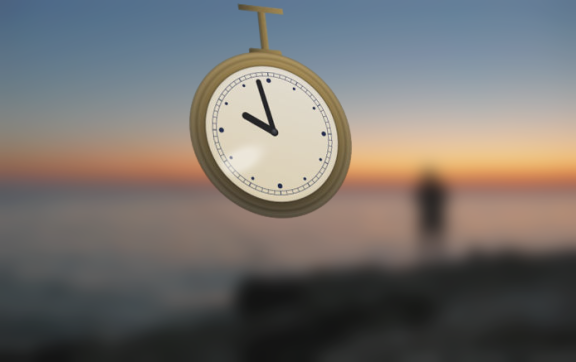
9:58
